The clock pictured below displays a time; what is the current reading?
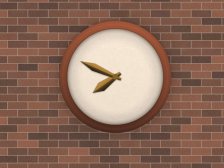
7:49
